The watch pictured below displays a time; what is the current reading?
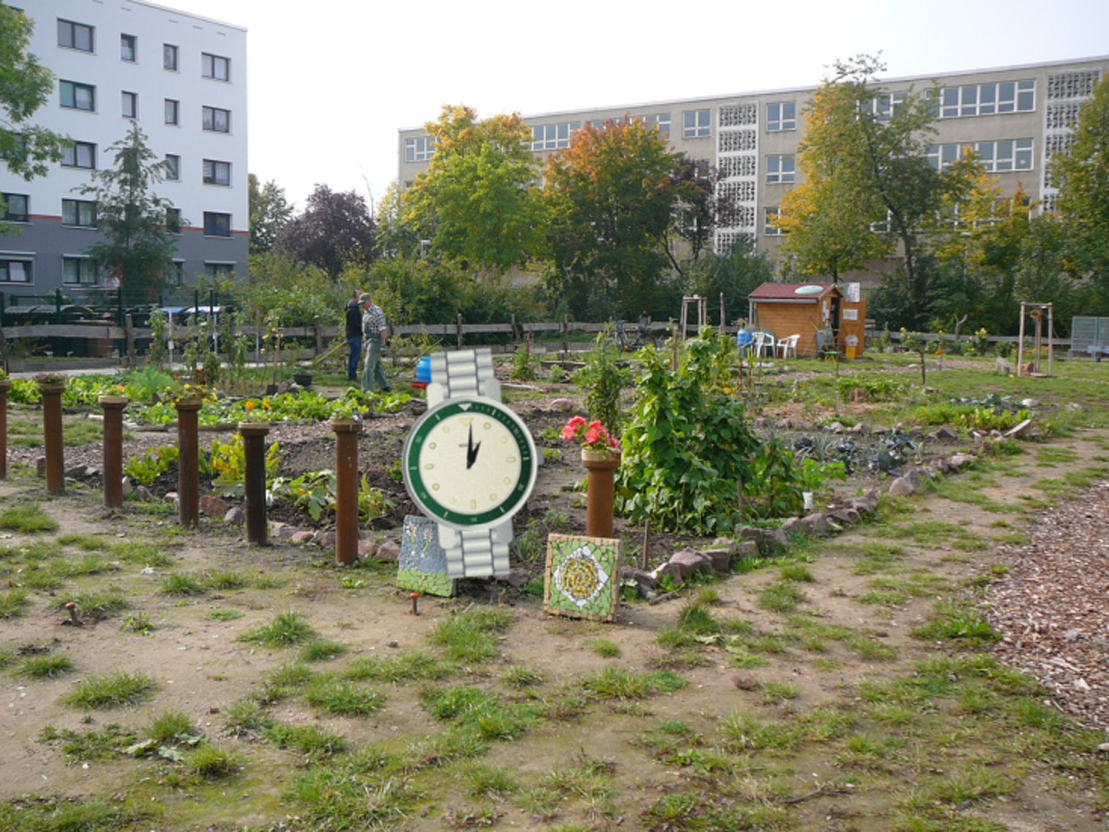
1:01
